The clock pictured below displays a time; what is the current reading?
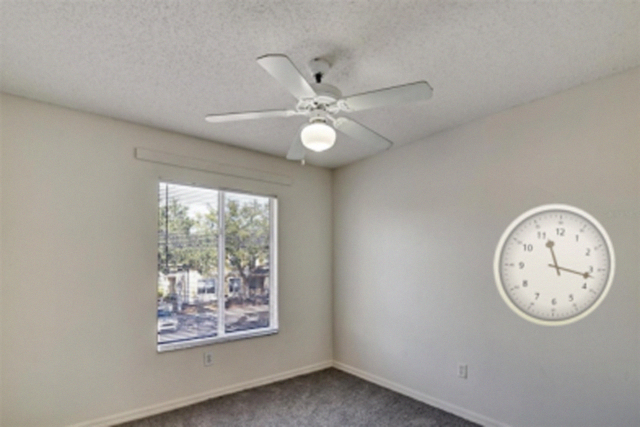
11:17
